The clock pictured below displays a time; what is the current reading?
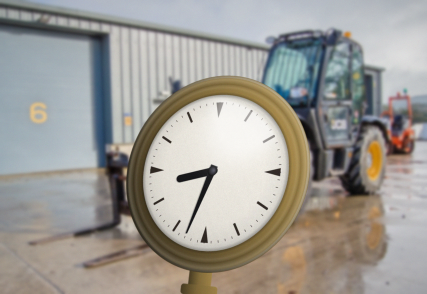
8:33
